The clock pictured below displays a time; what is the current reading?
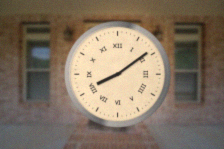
8:09
